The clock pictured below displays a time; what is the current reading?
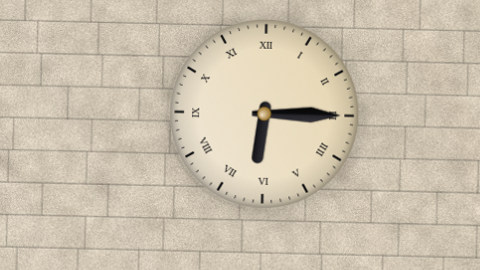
6:15
